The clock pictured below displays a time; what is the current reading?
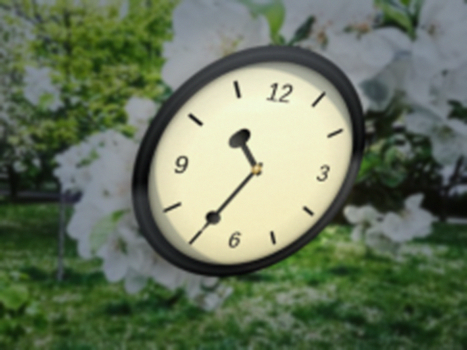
10:35
